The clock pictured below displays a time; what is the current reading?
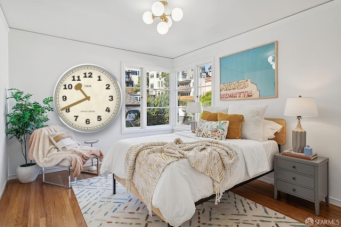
10:41
